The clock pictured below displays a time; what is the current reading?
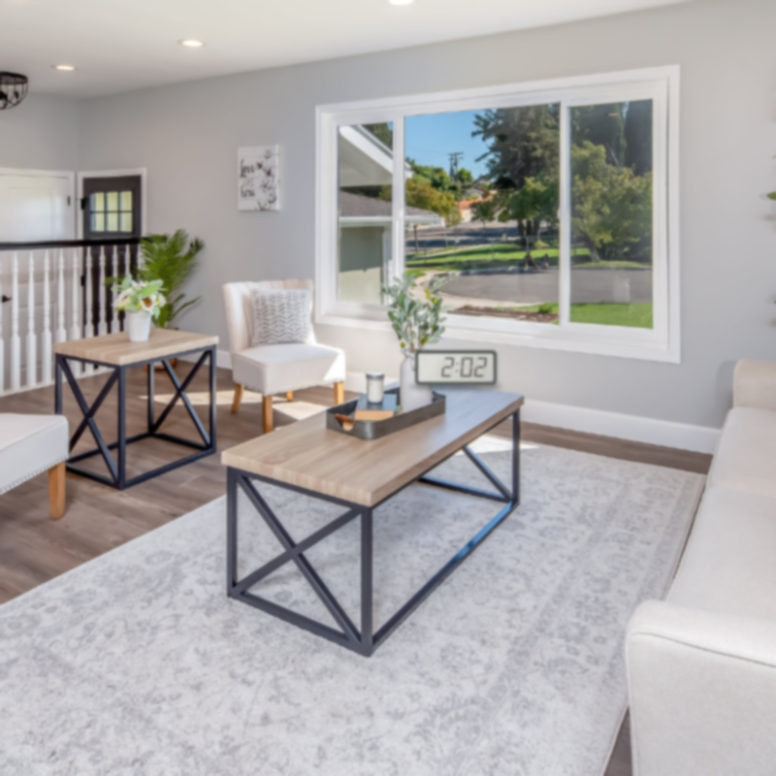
2:02
